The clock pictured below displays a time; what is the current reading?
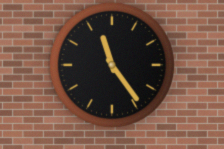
11:24
